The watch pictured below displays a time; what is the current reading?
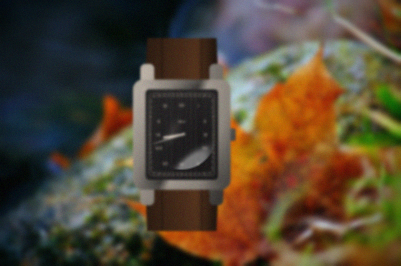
8:42
